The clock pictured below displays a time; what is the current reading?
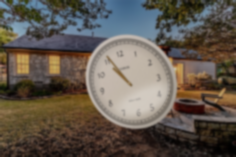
10:56
